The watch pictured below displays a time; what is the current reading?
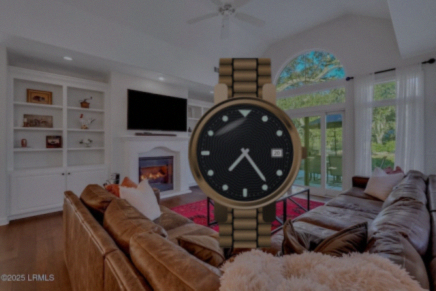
7:24
